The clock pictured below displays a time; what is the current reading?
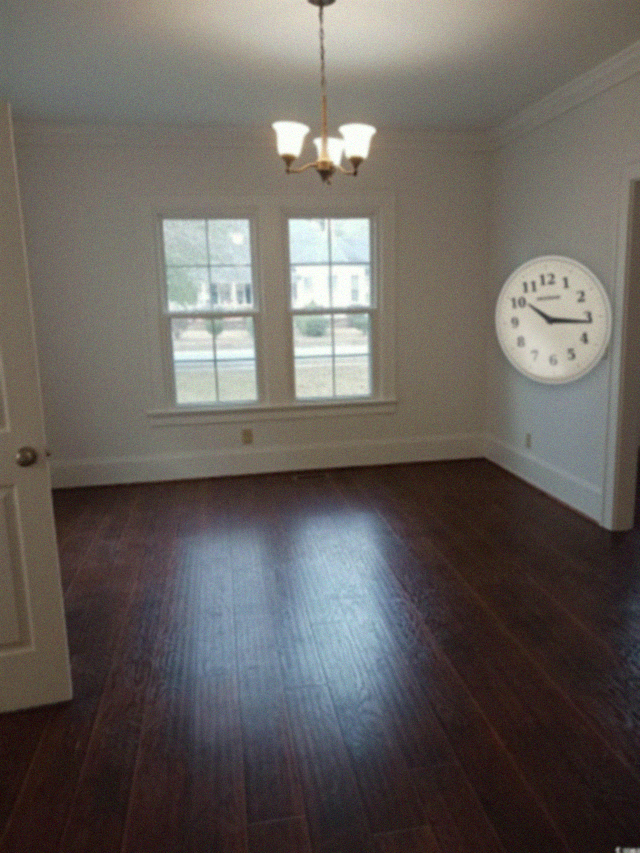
10:16
